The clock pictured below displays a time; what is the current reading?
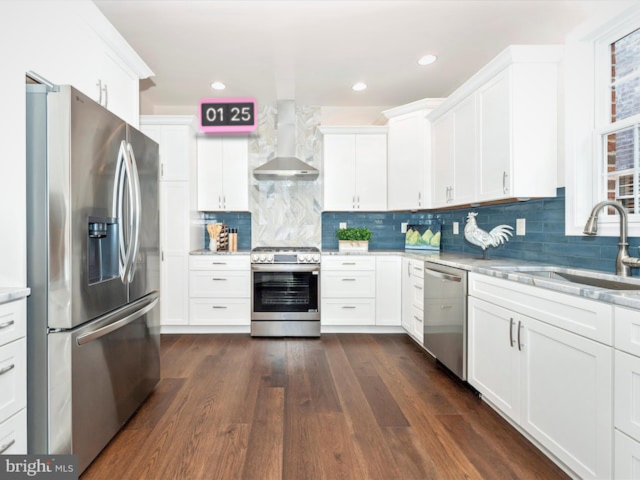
1:25
